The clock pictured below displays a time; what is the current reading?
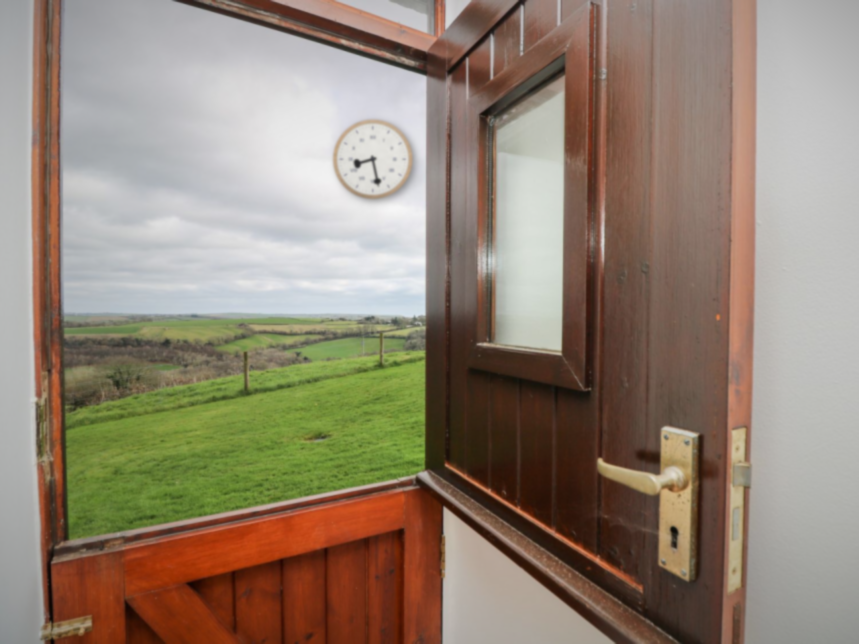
8:28
